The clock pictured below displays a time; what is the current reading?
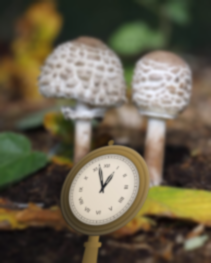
12:57
